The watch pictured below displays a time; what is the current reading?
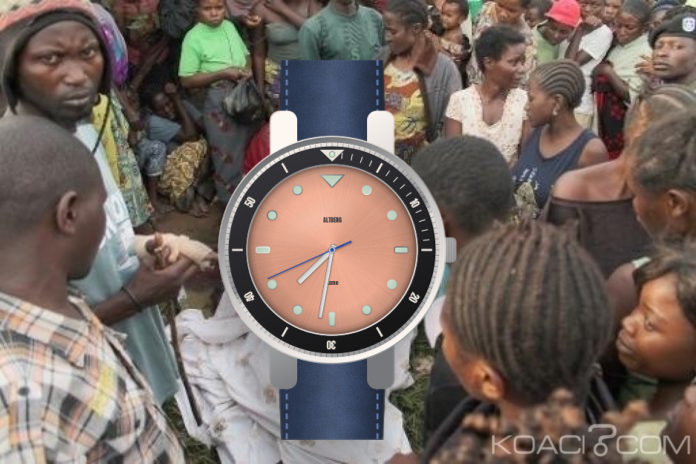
7:31:41
